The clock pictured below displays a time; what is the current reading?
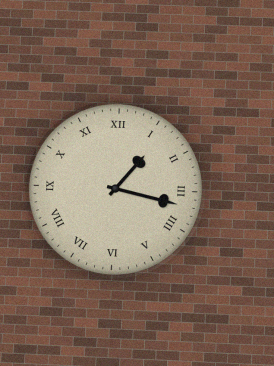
1:17
